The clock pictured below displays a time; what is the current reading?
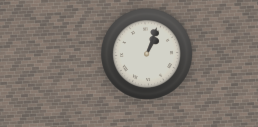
1:04
